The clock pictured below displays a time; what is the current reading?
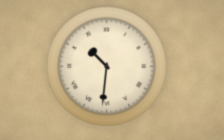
10:31
